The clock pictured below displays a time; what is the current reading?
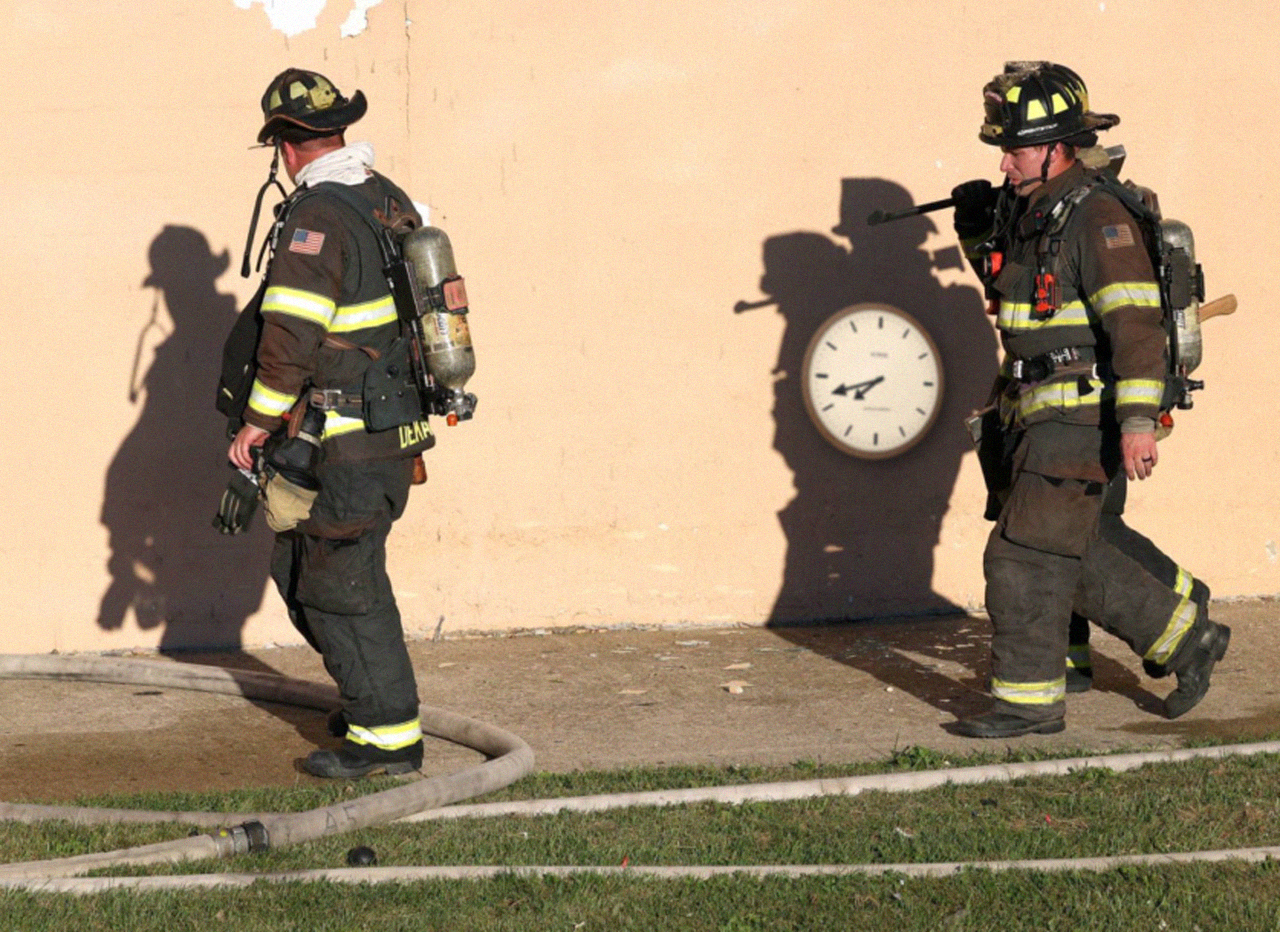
7:42
